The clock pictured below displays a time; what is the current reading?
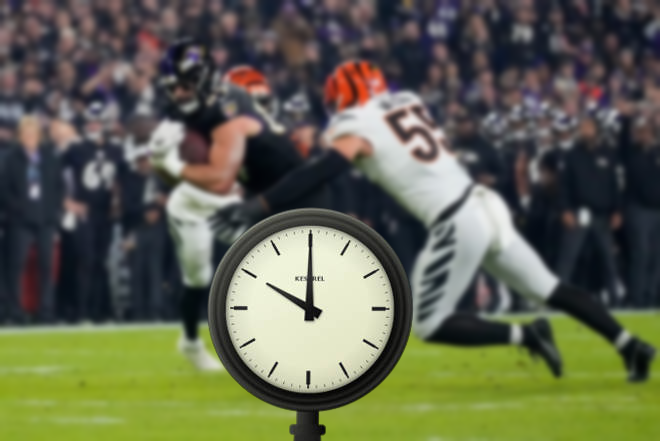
10:00
